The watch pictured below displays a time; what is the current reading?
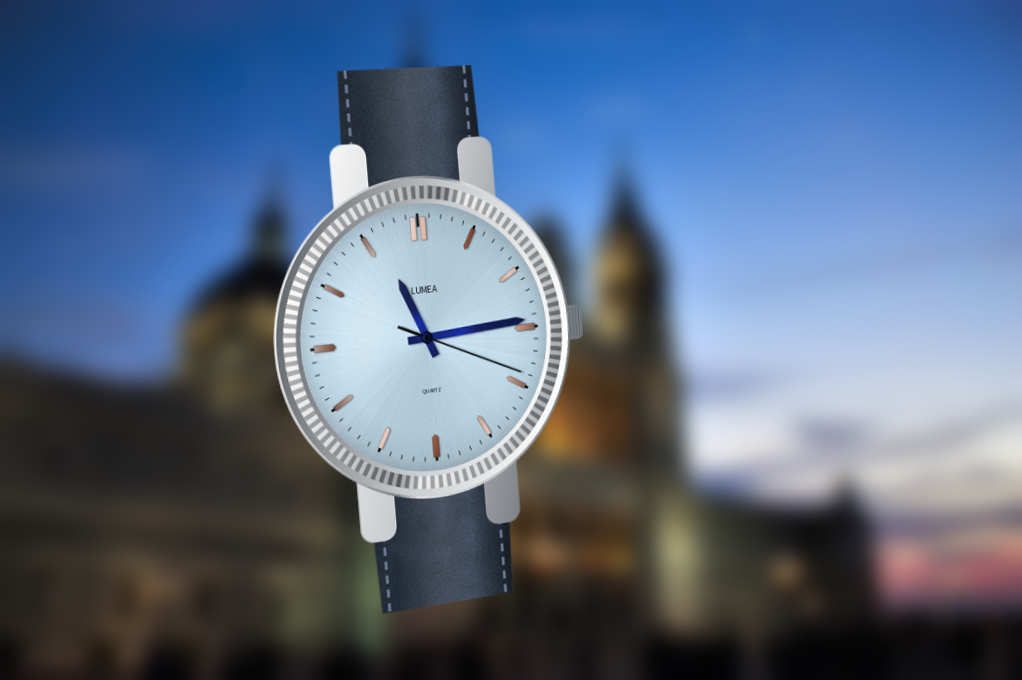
11:14:19
